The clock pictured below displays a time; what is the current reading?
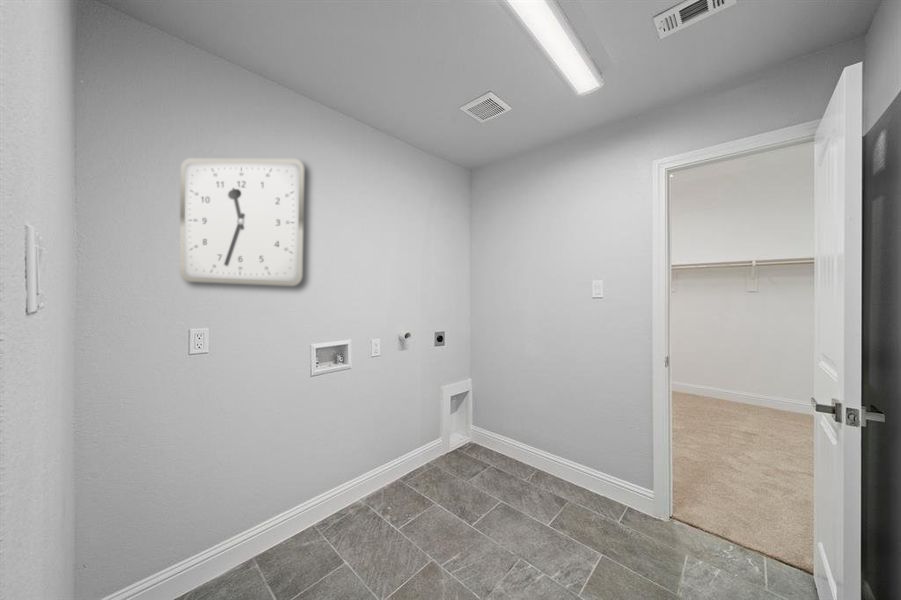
11:33
